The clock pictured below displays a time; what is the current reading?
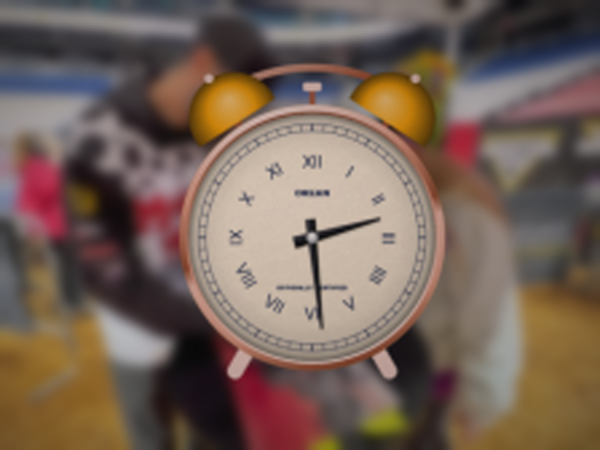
2:29
